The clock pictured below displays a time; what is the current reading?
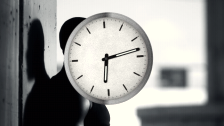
6:13
